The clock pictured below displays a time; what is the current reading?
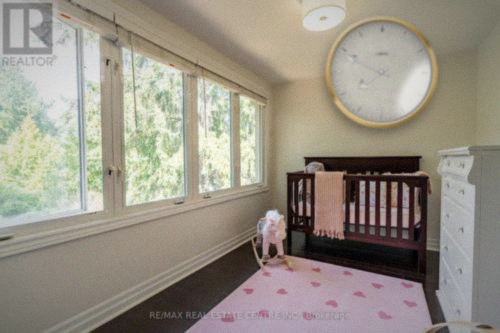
7:49
